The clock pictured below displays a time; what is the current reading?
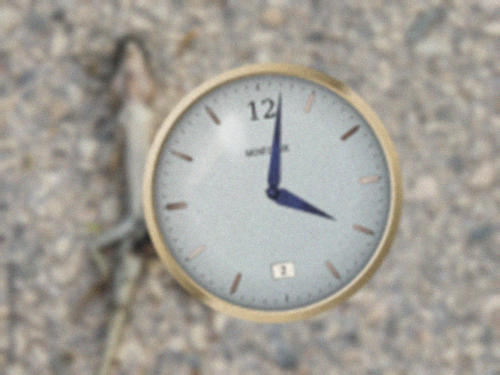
4:02
